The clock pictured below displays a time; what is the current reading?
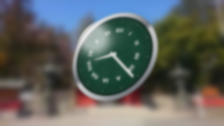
8:21
